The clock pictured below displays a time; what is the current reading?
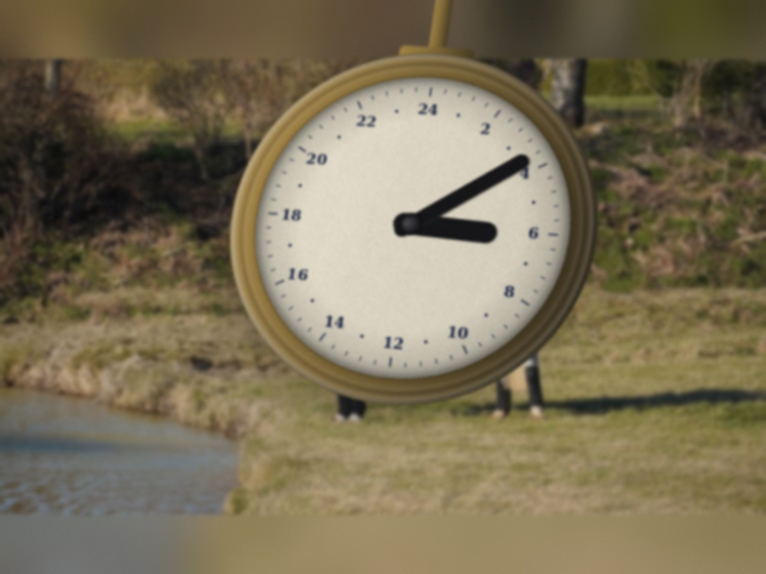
6:09
